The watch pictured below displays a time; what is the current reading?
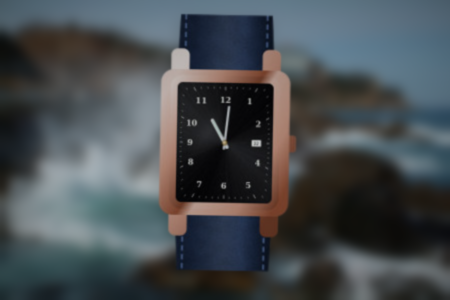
11:01
